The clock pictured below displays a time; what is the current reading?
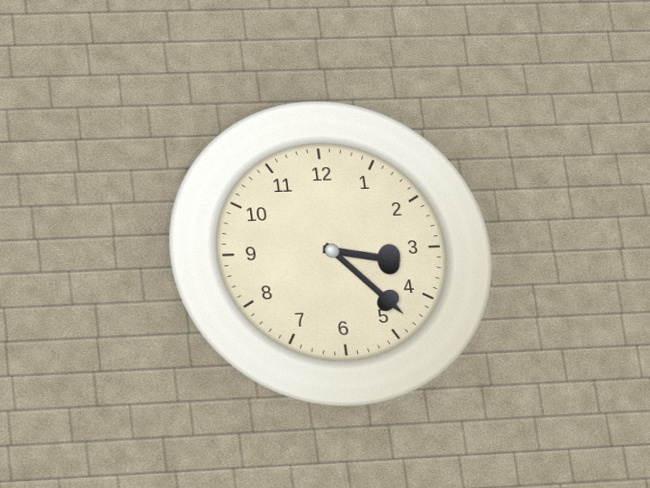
3:23
